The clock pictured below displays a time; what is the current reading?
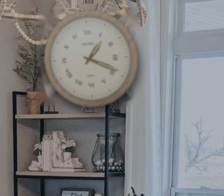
1:19
